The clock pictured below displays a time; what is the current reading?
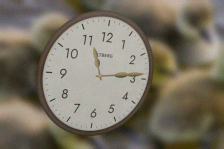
11:14
